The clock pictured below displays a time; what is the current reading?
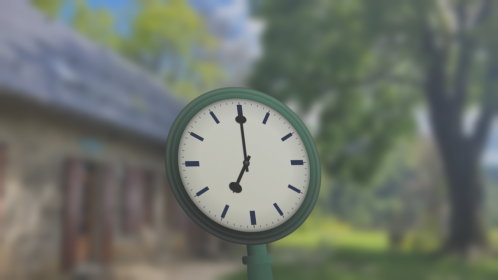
7:00
